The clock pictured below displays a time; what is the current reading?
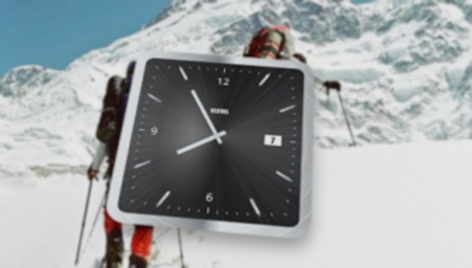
7:55
